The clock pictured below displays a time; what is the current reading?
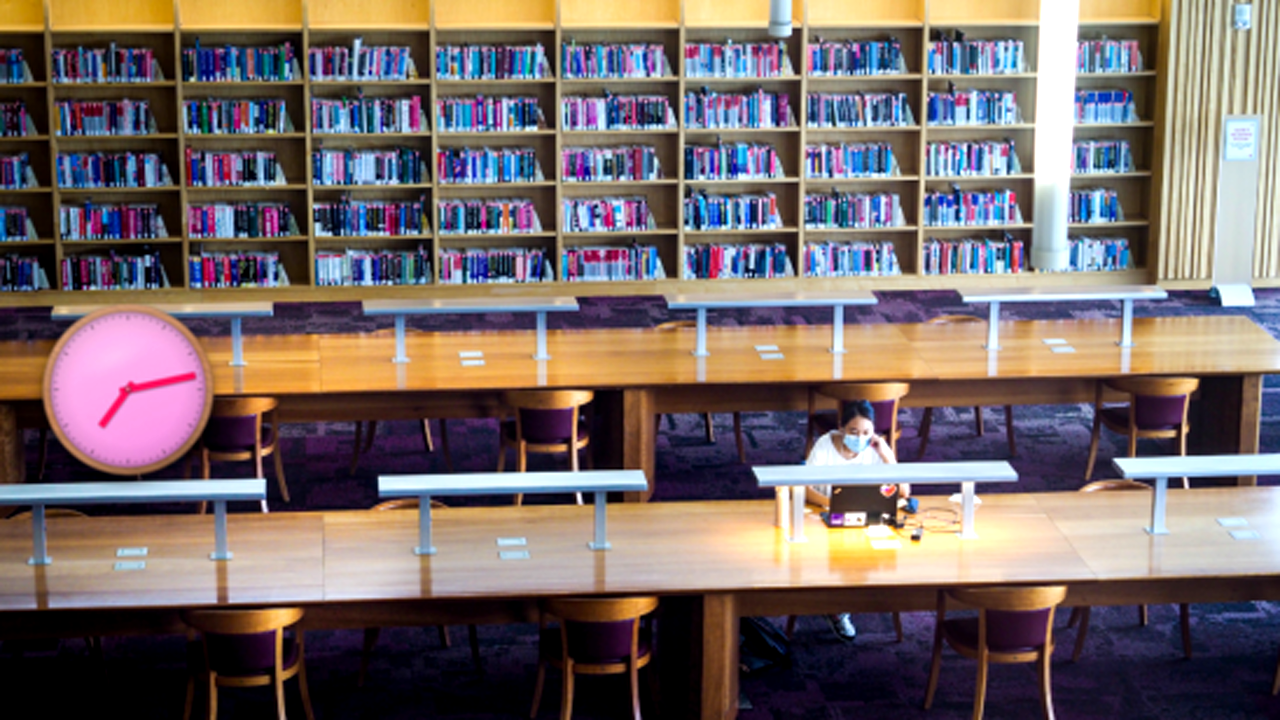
7:13
